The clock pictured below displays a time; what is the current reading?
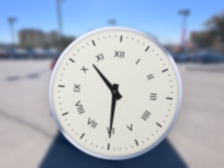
10:30
